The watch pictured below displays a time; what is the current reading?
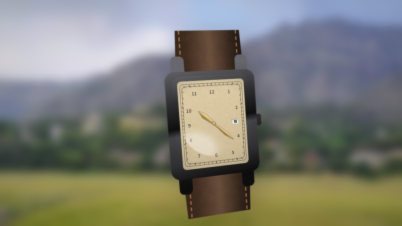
10:22
